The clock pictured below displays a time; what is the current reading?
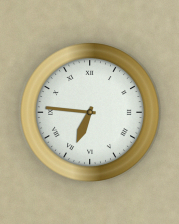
6:46
